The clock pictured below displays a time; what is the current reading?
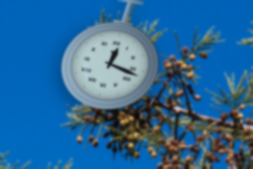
12:17
